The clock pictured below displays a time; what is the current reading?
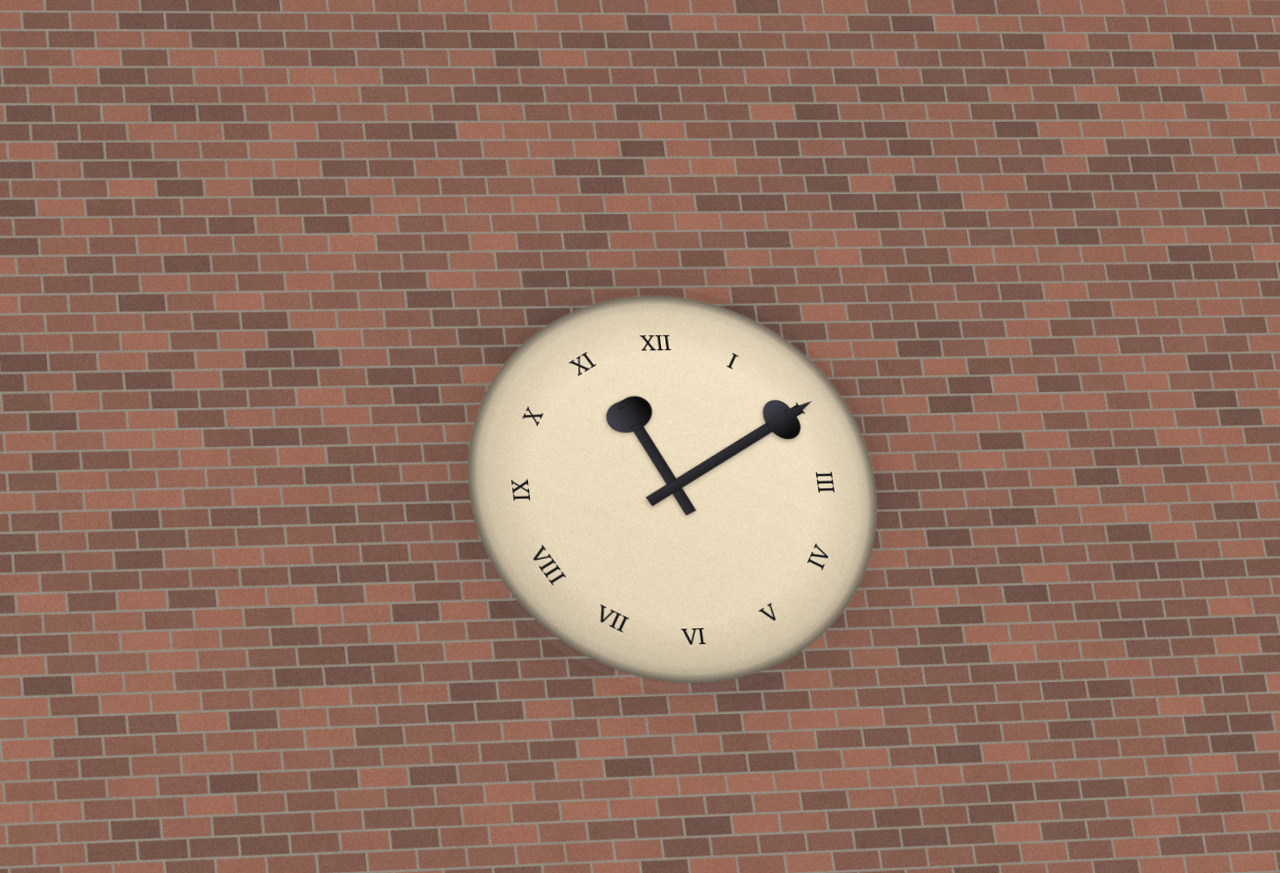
11:10
